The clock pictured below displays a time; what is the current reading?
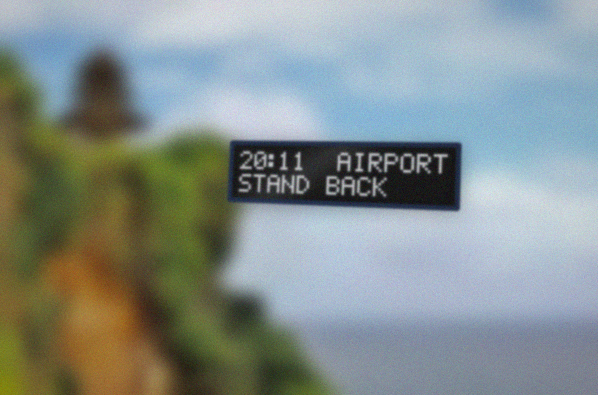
20:11
